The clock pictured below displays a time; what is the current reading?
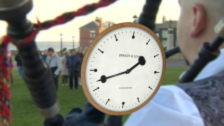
1:42
